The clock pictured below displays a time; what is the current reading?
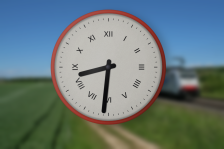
8:31
